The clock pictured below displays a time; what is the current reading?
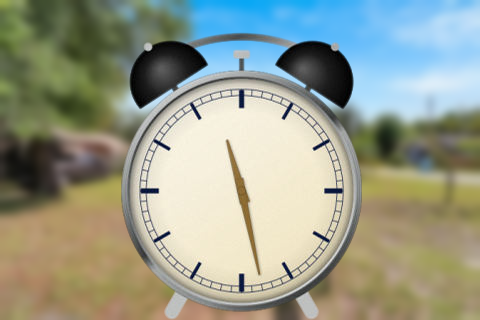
11:28
